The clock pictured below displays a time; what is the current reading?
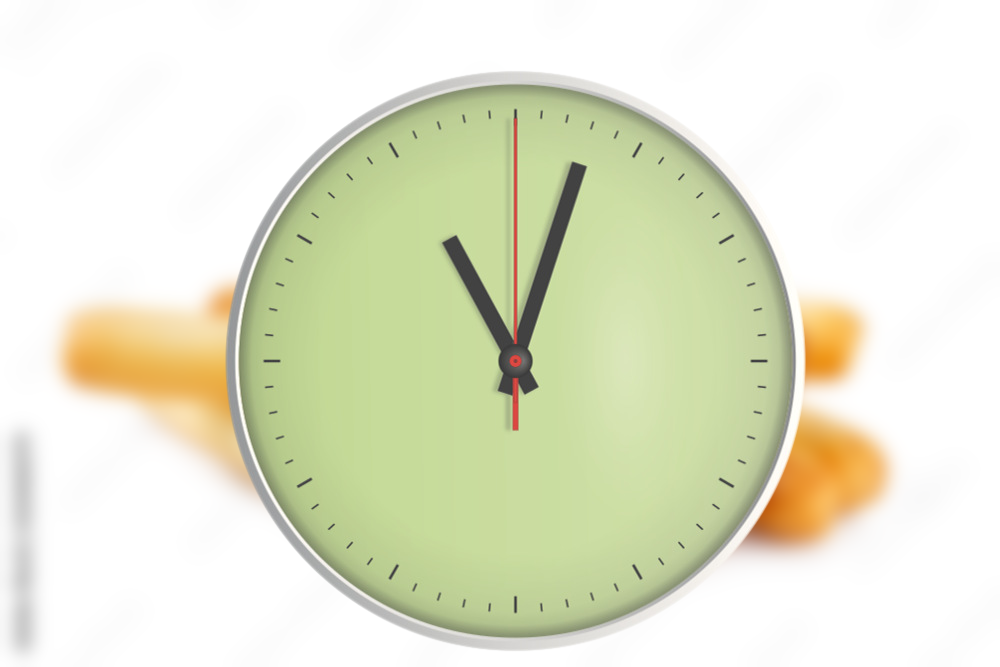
11:03:00
